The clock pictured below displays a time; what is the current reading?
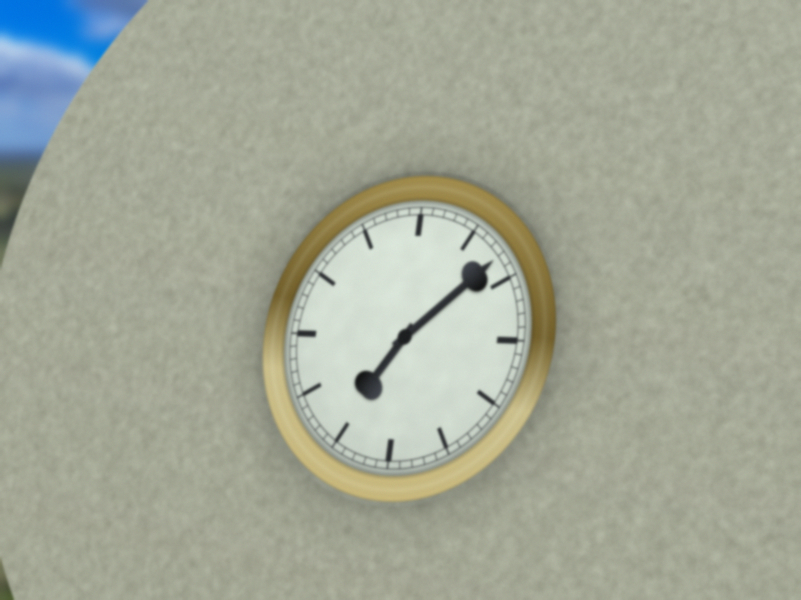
7:08
